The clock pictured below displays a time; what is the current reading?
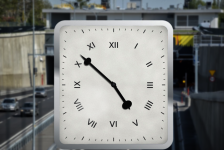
4:52
